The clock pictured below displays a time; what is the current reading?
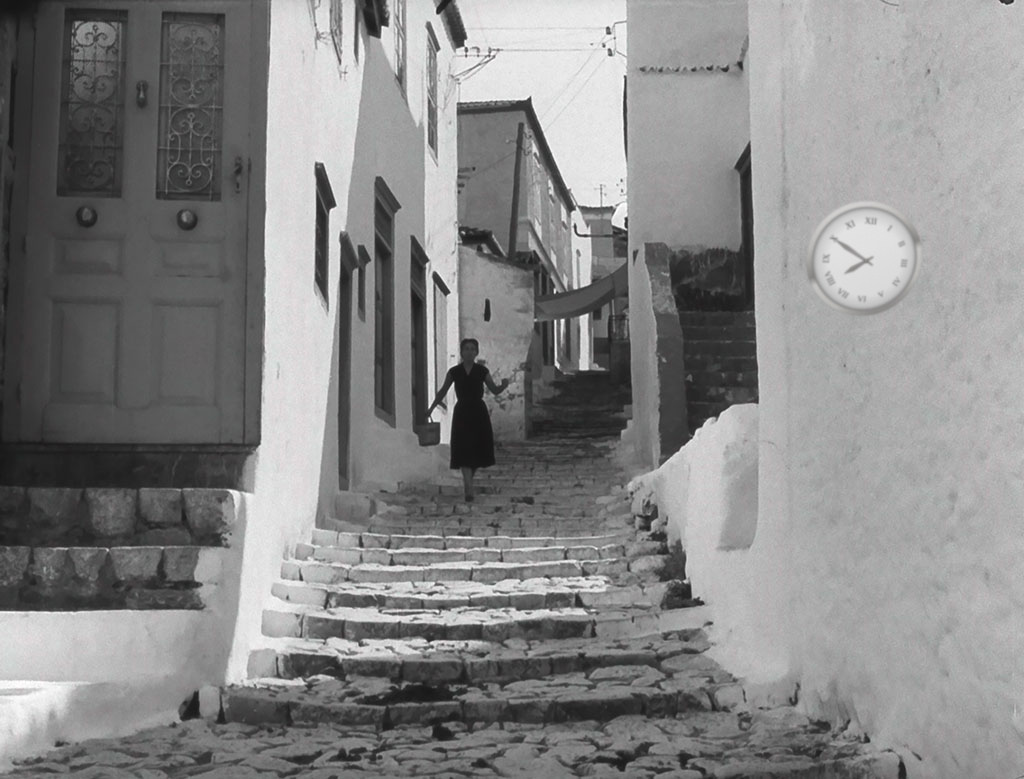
7:50
